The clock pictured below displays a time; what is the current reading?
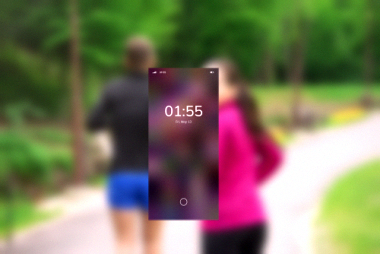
1:55
